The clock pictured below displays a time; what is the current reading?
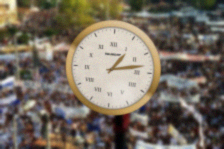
1:13
